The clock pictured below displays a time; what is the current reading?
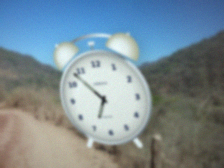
6:53
